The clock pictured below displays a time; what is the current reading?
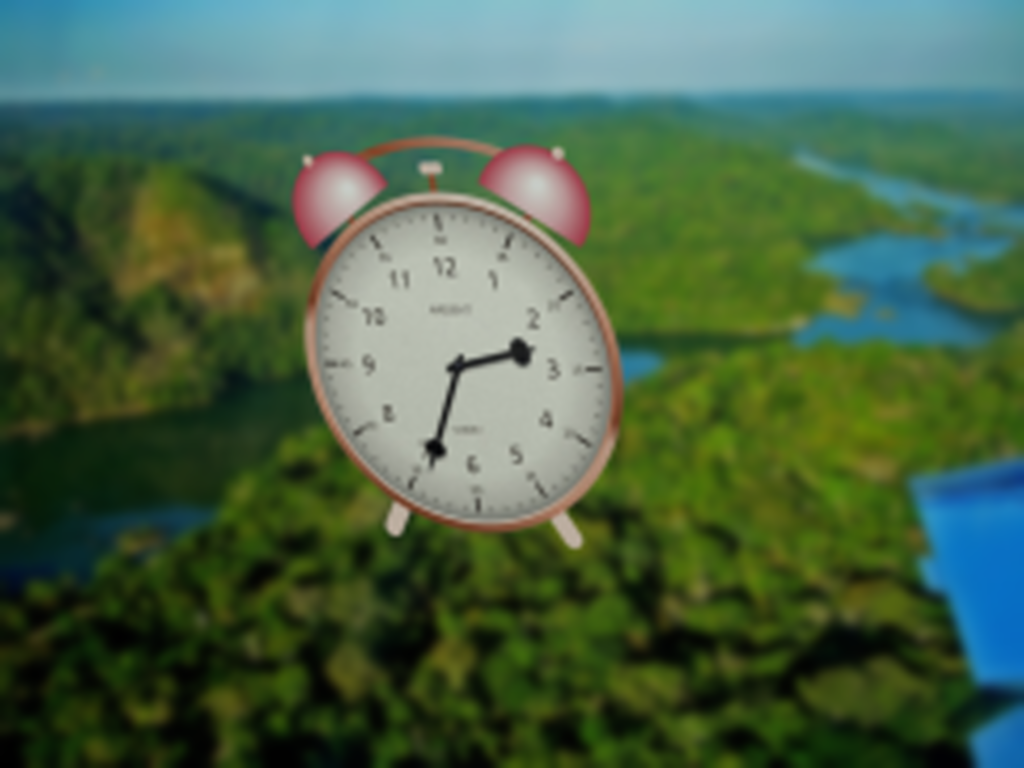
2:34
